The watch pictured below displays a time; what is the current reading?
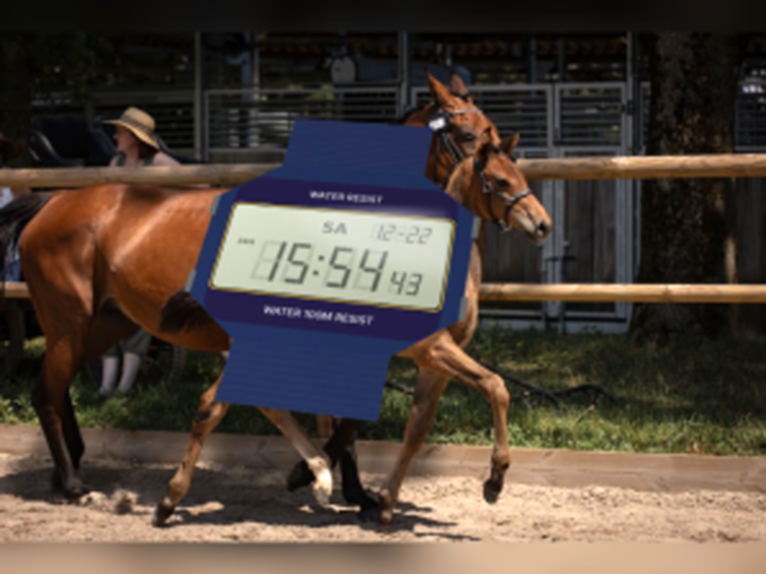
15:54:43
